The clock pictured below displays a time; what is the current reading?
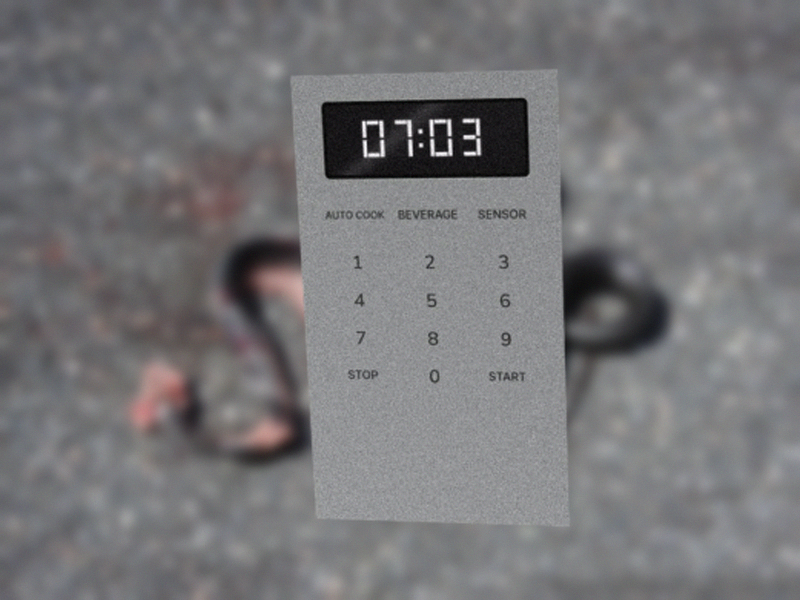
7:03
